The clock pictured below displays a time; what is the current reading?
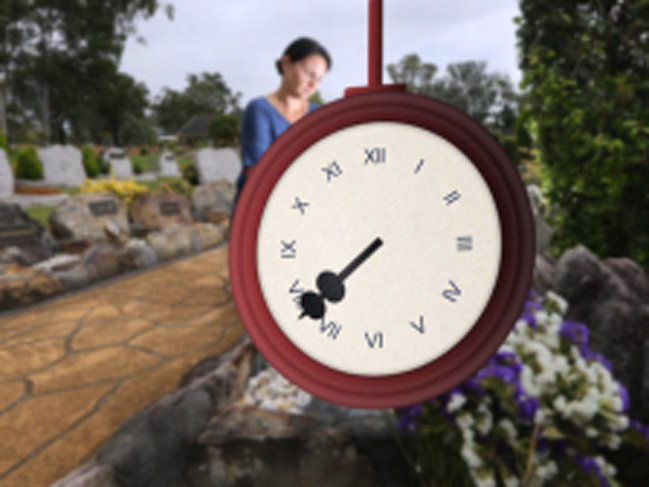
7:38
